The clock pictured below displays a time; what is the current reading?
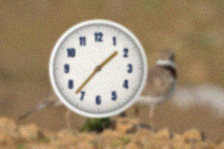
1:37
